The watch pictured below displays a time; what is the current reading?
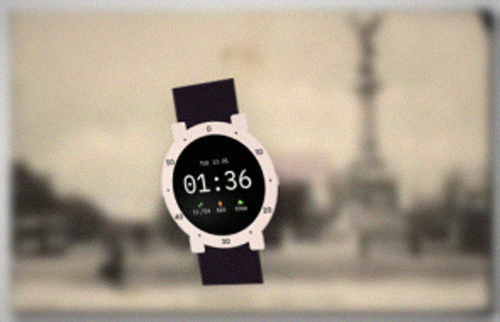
1:36
